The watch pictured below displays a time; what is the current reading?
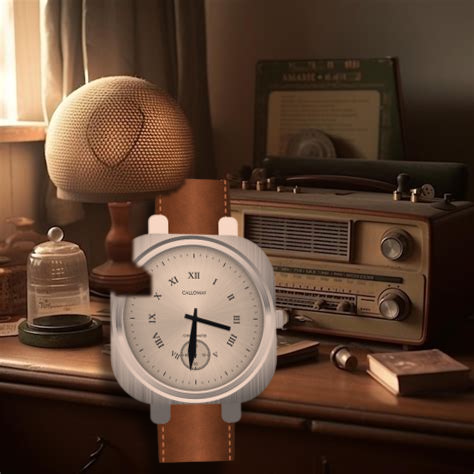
3:31
